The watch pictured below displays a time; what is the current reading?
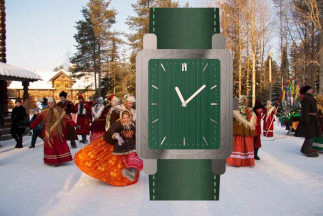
11:08
